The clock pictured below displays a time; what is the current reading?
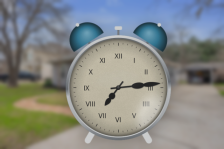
7:14
